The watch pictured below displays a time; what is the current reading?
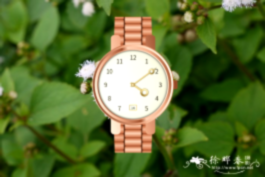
4:09
